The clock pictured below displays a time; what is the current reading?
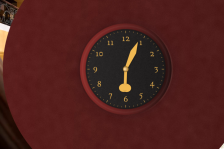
6:04
